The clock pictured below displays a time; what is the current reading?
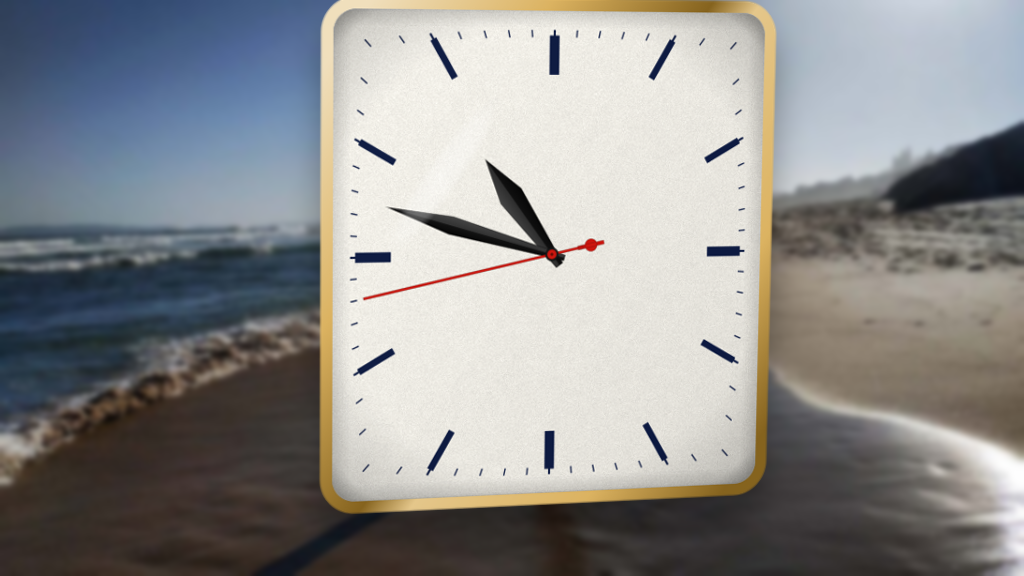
10:47:43
